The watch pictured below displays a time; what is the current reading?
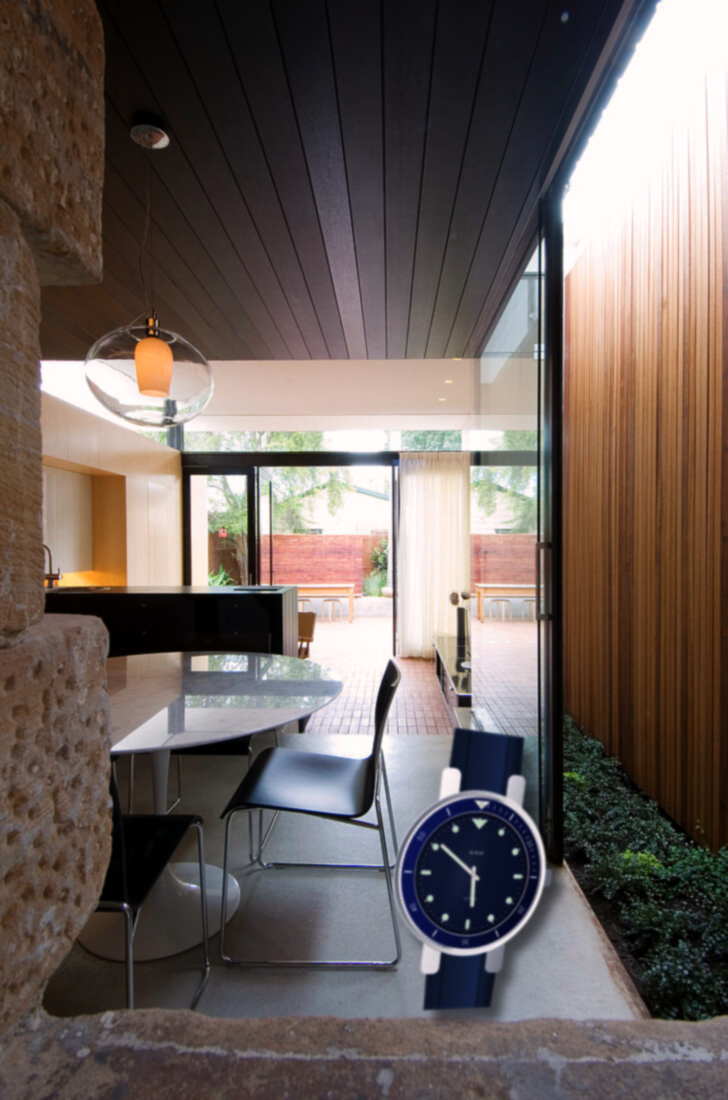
5:51
